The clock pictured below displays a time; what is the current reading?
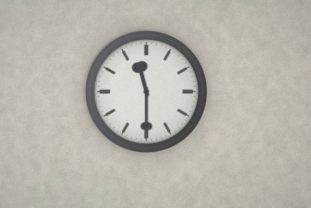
11:30
